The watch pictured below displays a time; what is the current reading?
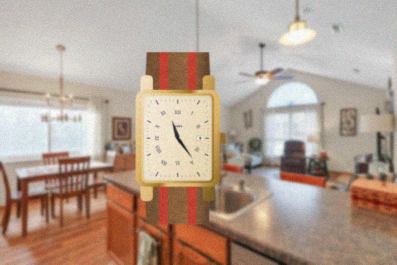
11:24
